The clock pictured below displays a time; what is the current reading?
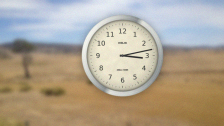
3:13
